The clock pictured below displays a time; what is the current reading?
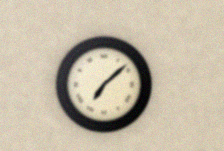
7:08
